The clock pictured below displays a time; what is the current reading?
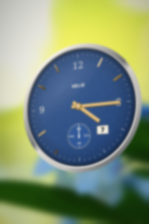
4:15
